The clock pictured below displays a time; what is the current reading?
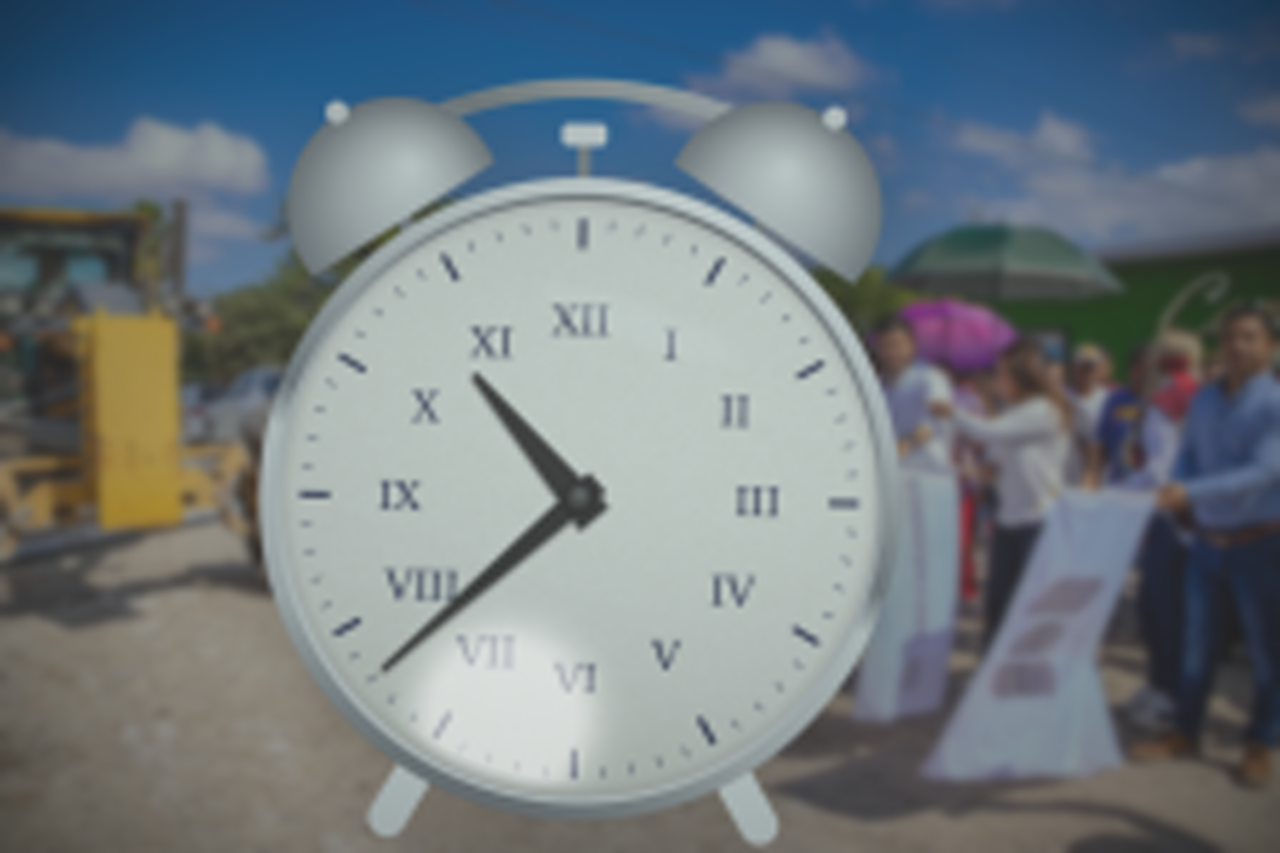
10:38
